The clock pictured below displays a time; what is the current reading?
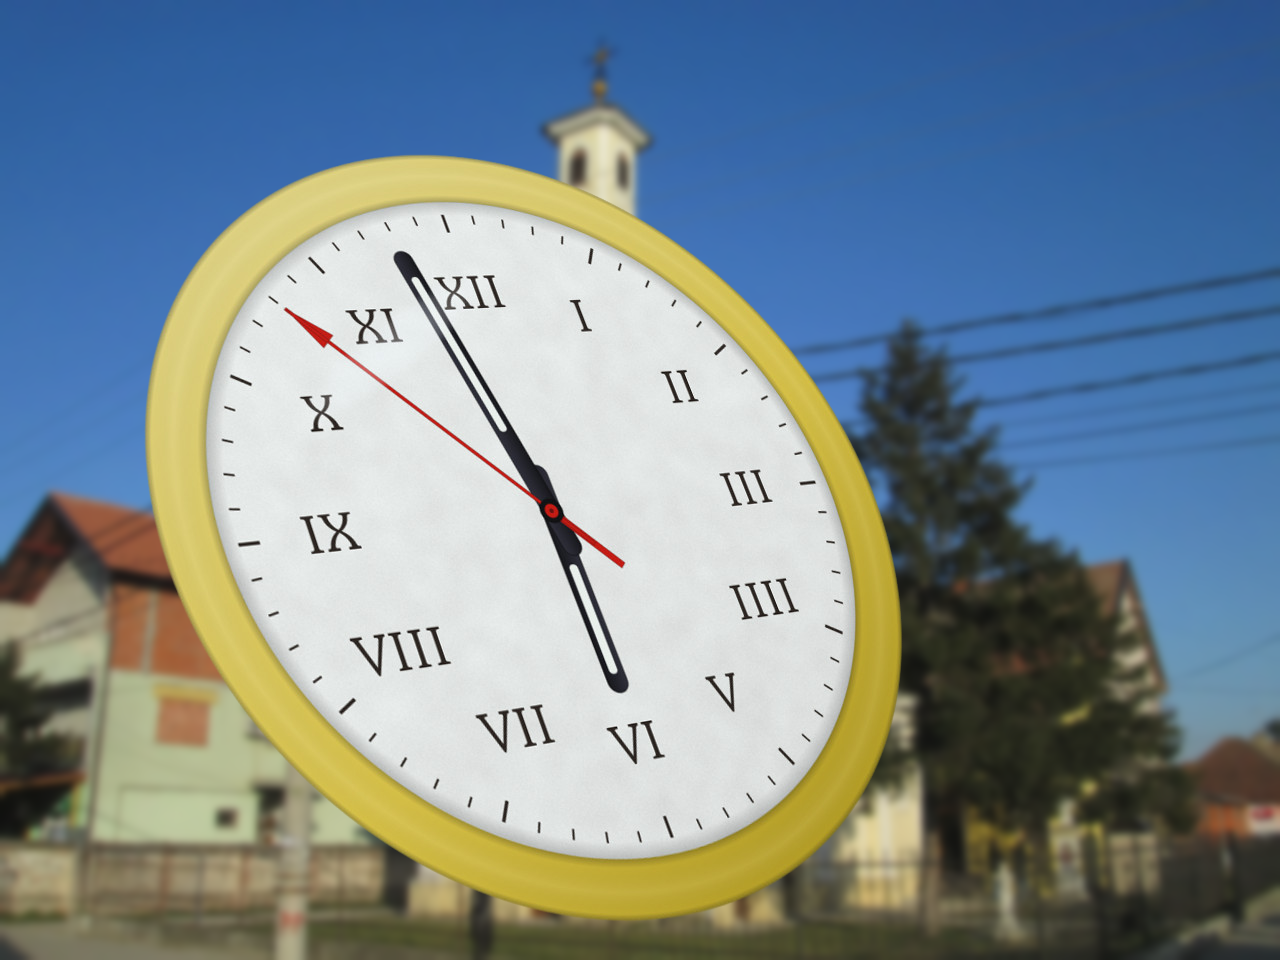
5:57:53
